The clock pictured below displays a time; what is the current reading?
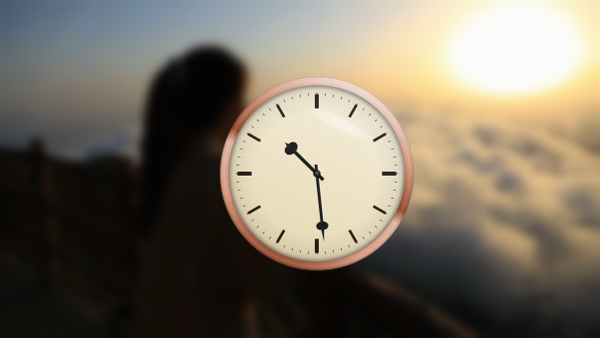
10:29
